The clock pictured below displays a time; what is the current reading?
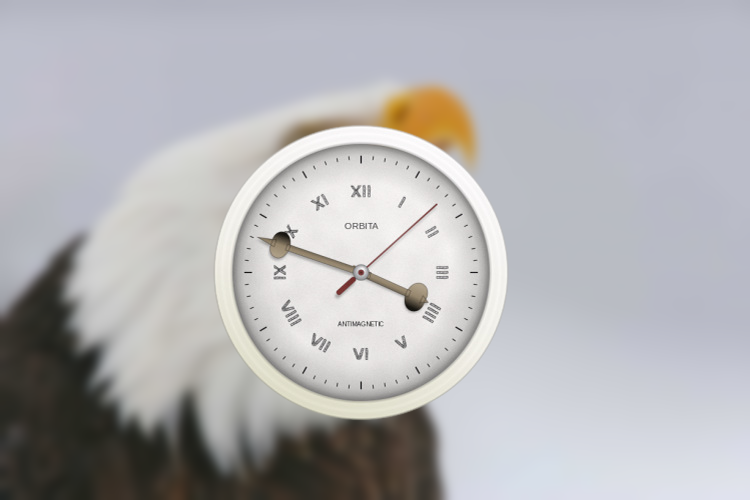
3:48:08
